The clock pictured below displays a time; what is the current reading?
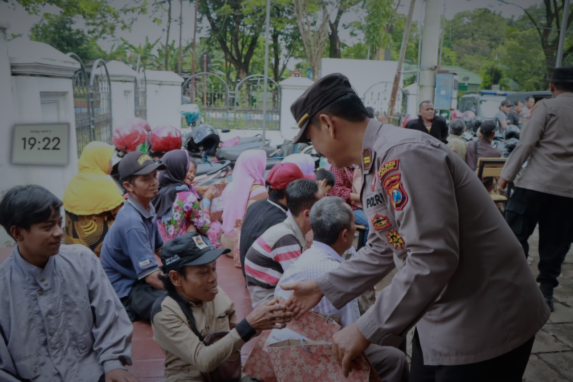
19:22
